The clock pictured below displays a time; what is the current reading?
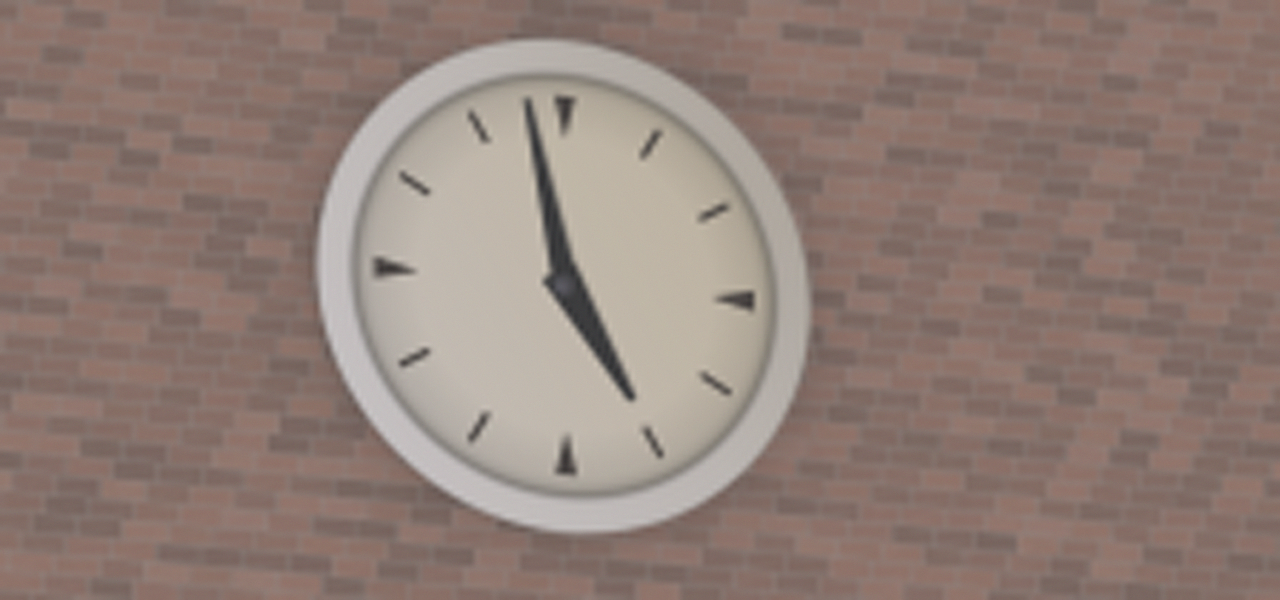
4:58
